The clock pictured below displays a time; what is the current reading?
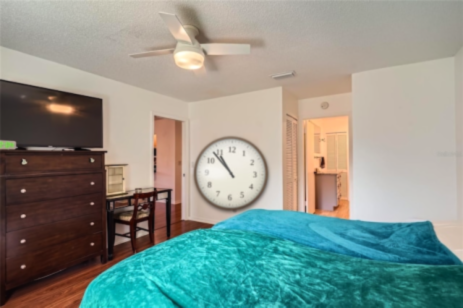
10:53
